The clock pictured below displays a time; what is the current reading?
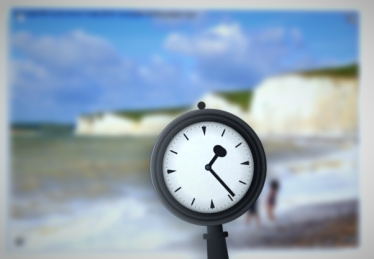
1:24
